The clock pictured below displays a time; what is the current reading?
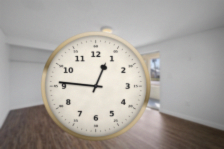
12:46
